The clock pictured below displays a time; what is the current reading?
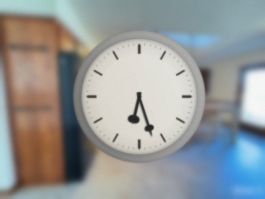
6:27
